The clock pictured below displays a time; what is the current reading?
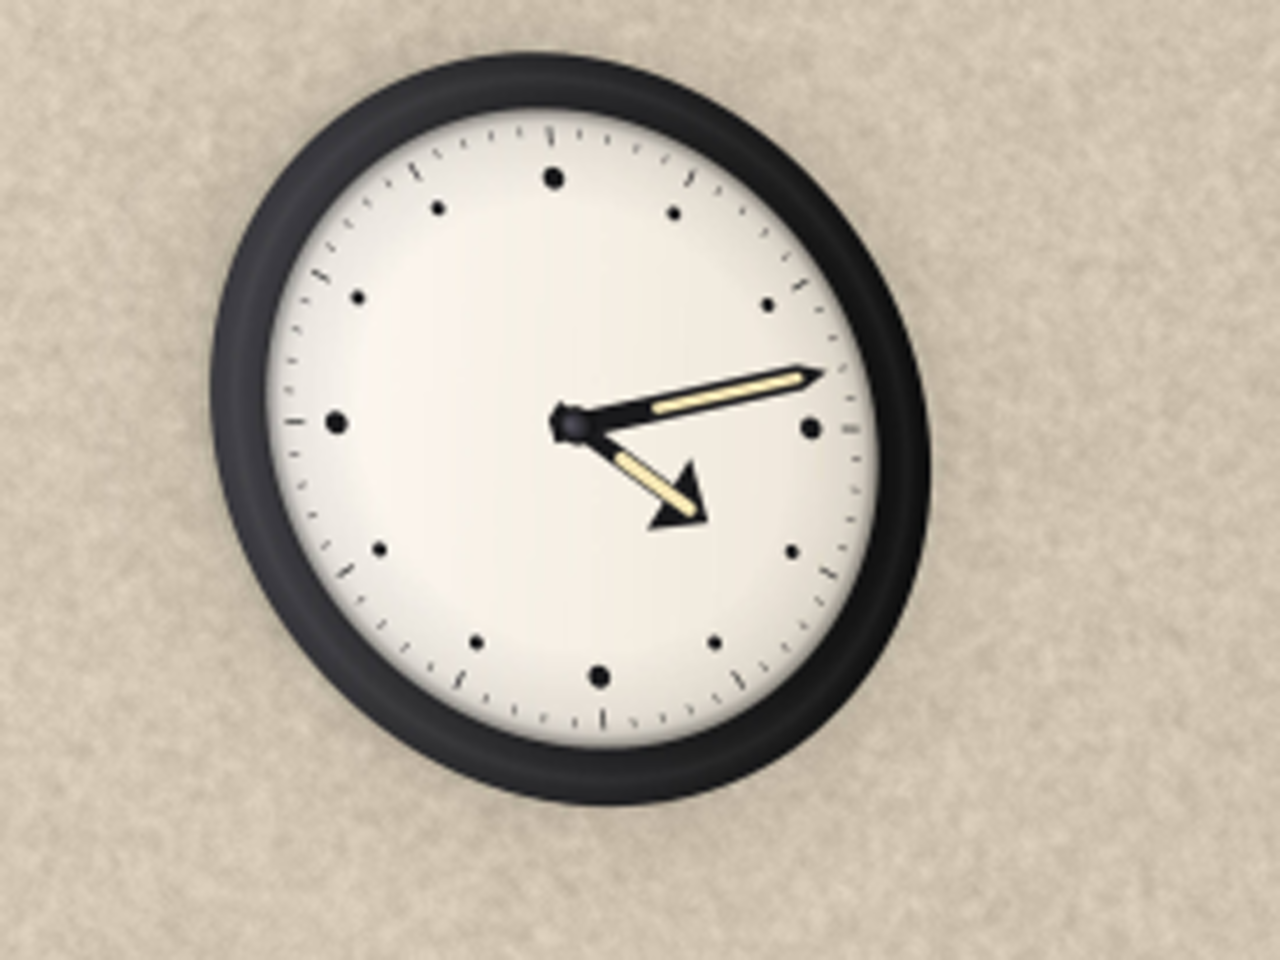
4:13
